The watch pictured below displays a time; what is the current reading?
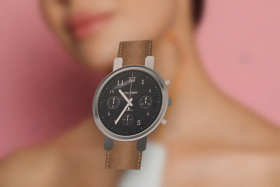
10:35
